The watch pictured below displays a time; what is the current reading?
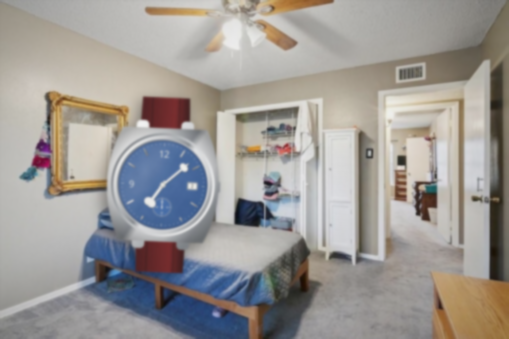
7:08
